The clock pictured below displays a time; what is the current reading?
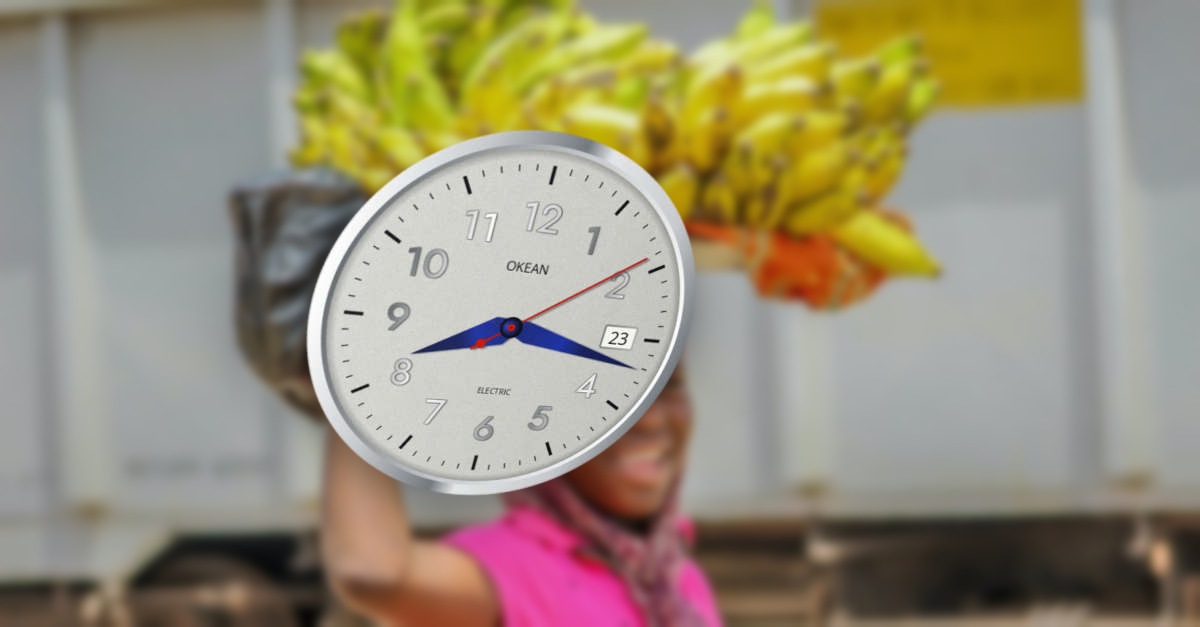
8:17:09
